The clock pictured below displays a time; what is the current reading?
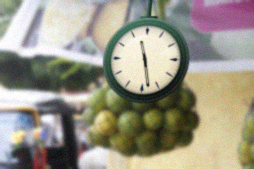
11:28
